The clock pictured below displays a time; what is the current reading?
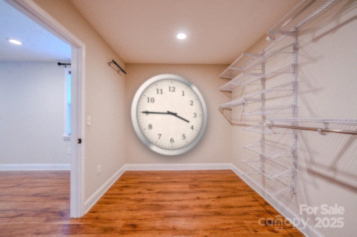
3:45
